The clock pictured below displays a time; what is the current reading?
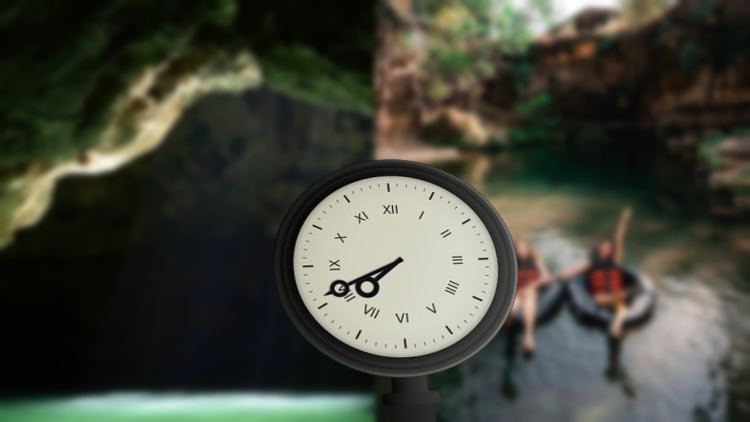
7:41
